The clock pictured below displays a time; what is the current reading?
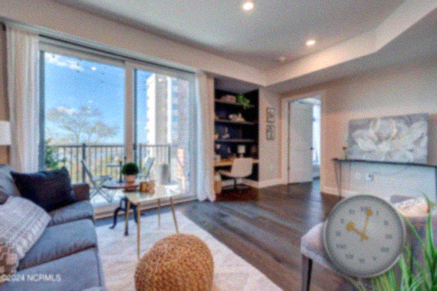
10:02
